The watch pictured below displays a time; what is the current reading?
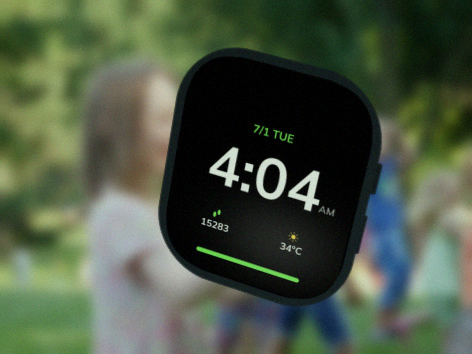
4:04
